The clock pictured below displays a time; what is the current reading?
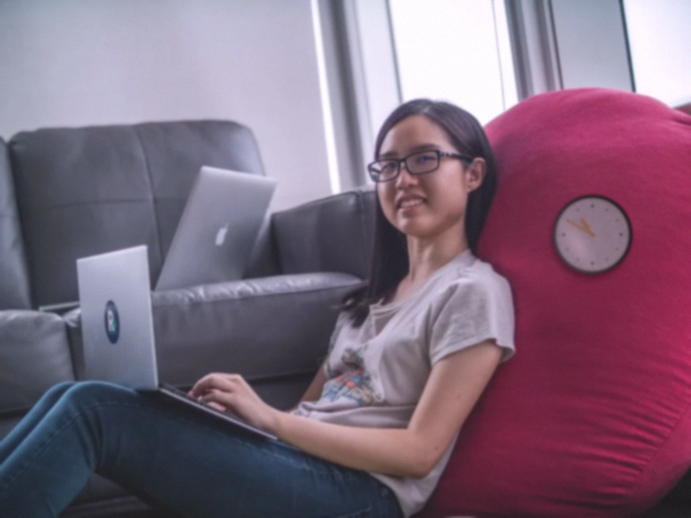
10:50
